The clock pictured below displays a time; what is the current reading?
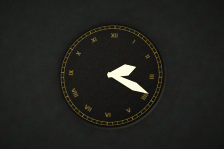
2:19
